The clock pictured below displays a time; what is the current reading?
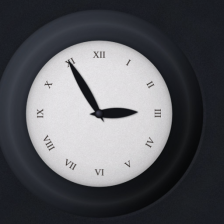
2:55
